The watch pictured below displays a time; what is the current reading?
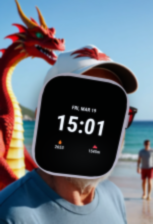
15:01
